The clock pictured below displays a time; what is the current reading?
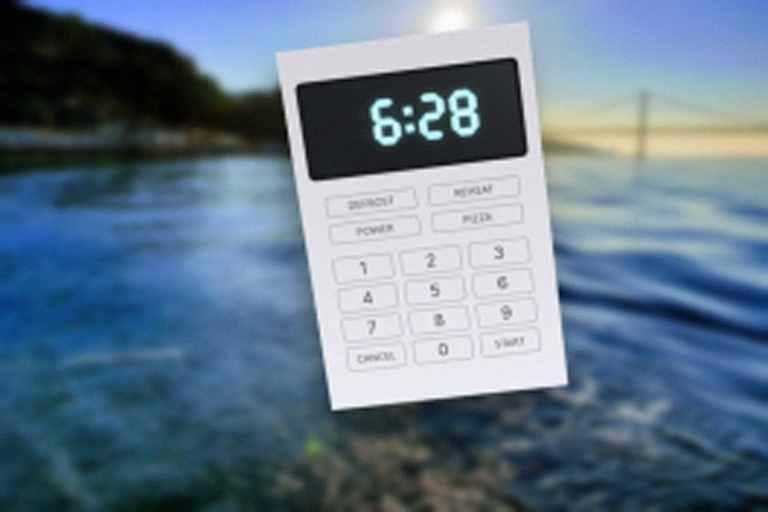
6:28
